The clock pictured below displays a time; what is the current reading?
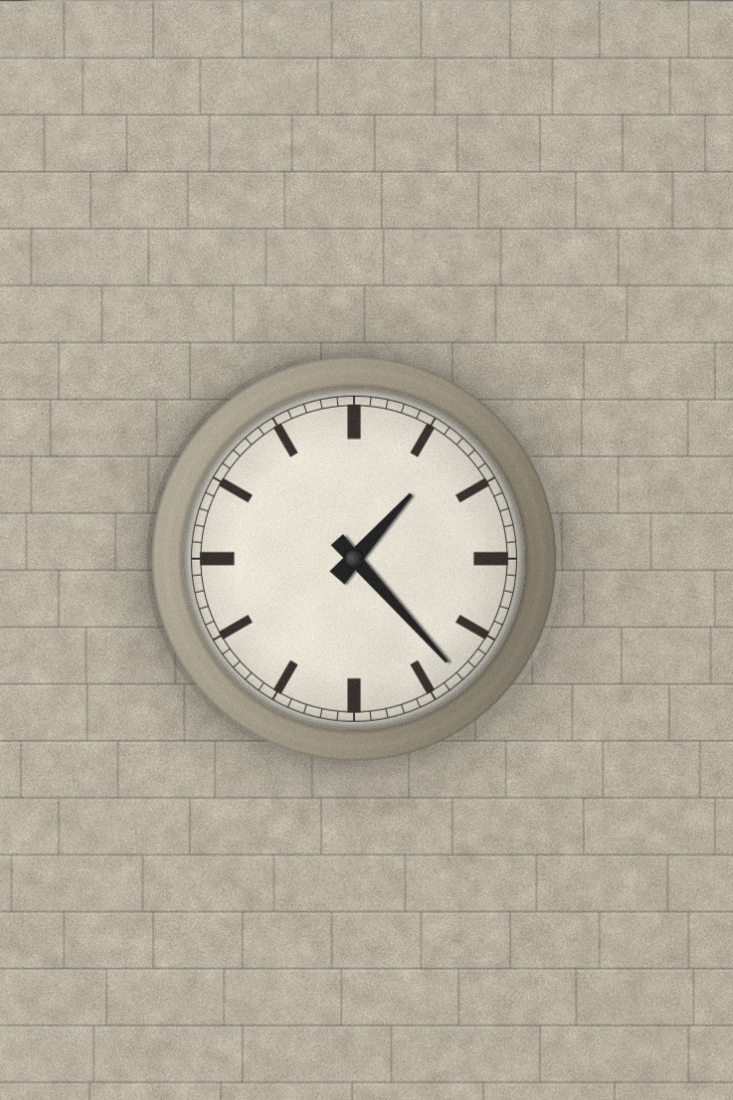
1:23
